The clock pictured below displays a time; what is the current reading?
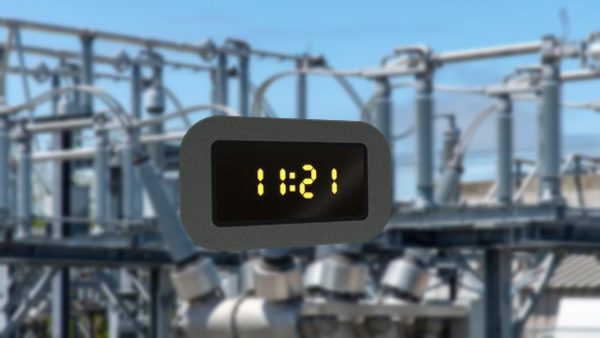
11:21
